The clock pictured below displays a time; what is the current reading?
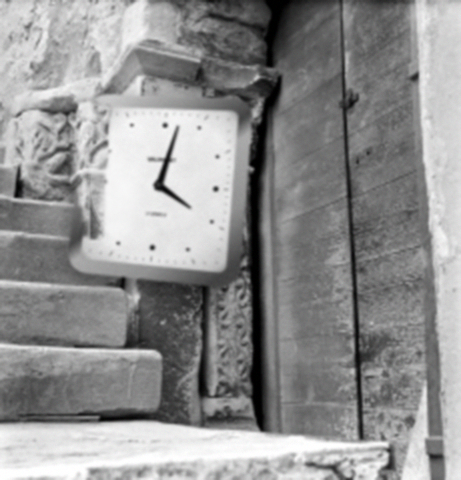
4:02
